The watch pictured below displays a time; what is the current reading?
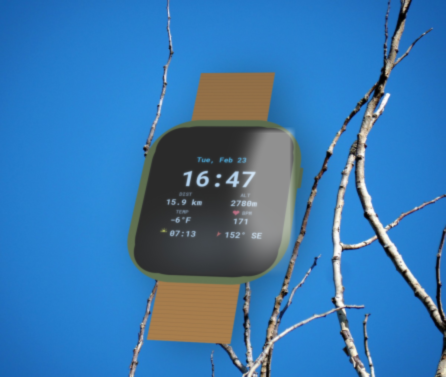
16:47
